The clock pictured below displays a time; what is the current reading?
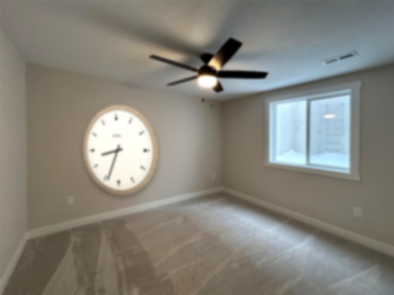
8:34
